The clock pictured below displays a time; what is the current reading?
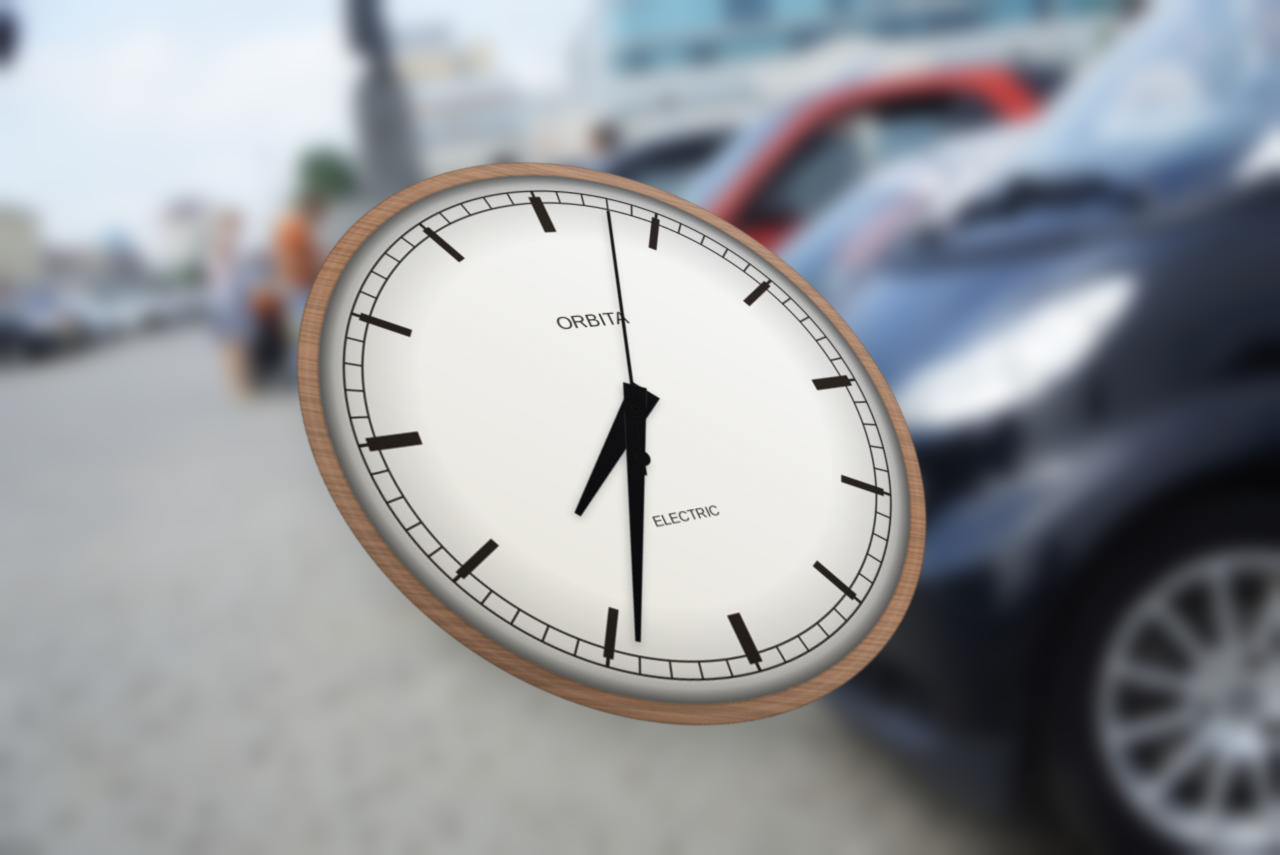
7:34:03
